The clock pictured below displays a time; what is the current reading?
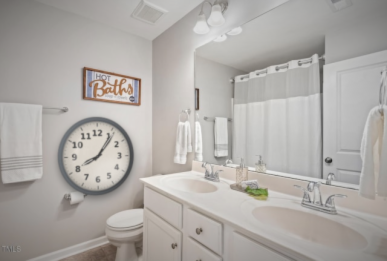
8:06
